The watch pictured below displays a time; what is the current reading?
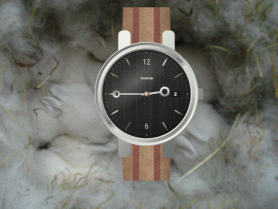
2:45
